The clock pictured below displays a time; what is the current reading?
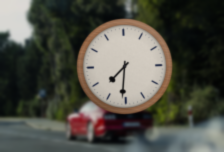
7:31
